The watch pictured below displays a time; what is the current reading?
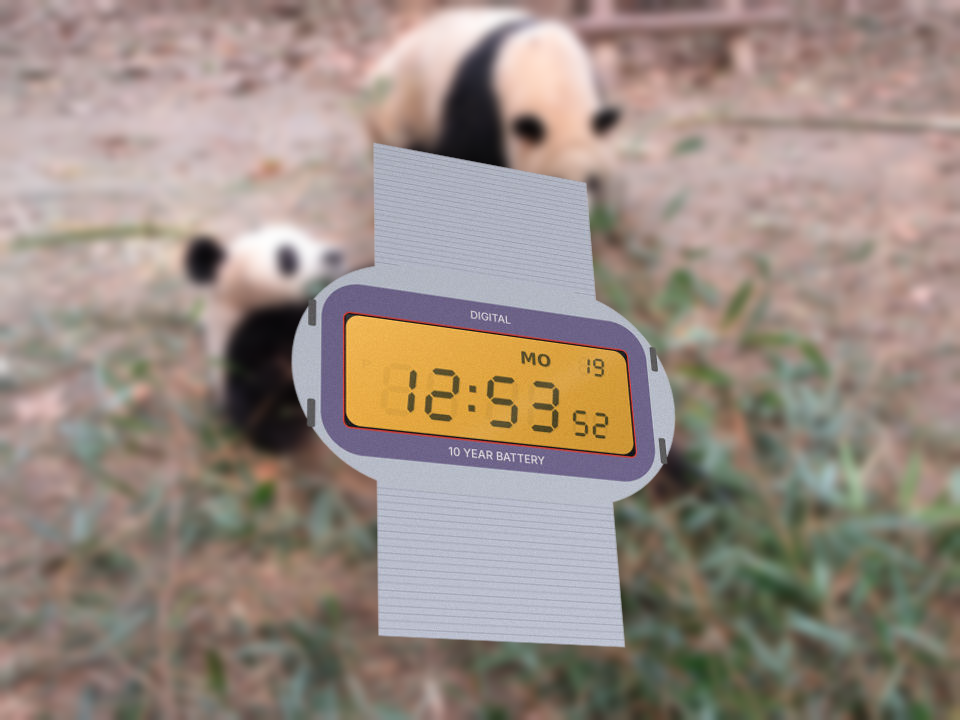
12:53:52
